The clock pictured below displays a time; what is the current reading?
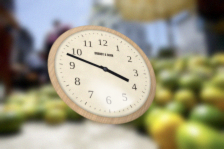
3:48
